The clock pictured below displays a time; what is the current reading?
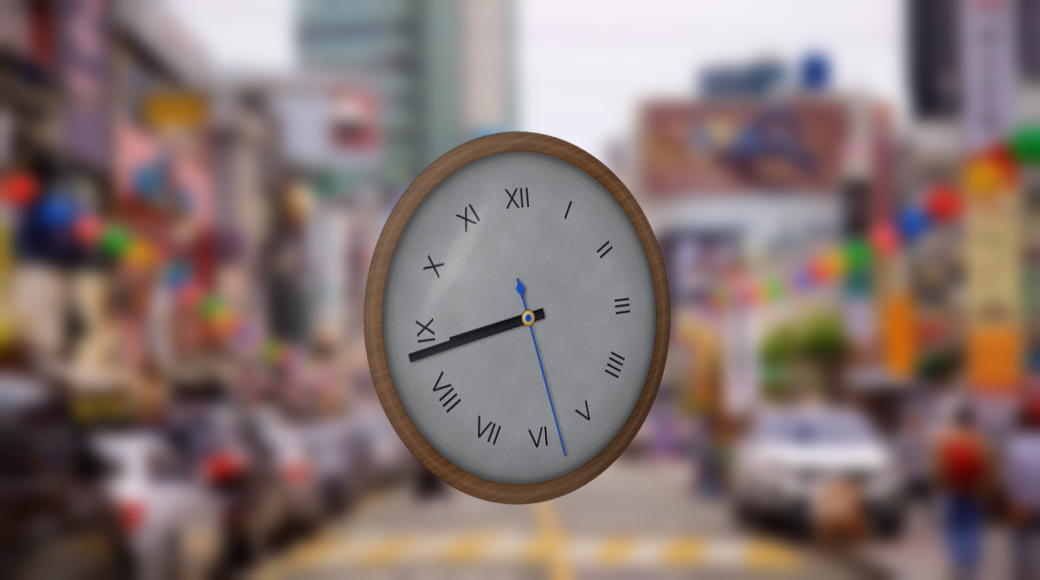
8:43:28
